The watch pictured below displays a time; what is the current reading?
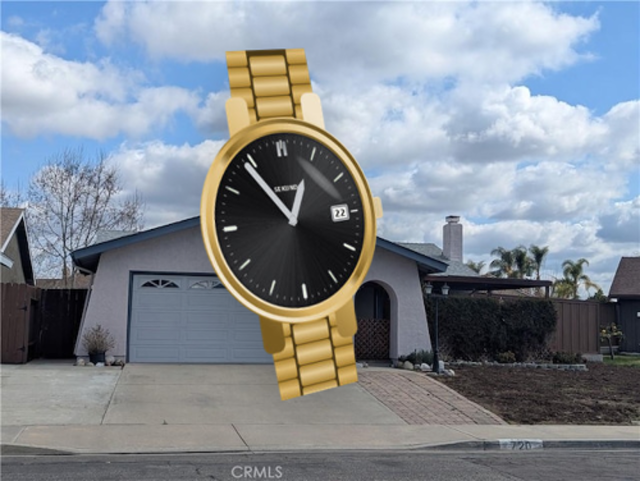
12:54
